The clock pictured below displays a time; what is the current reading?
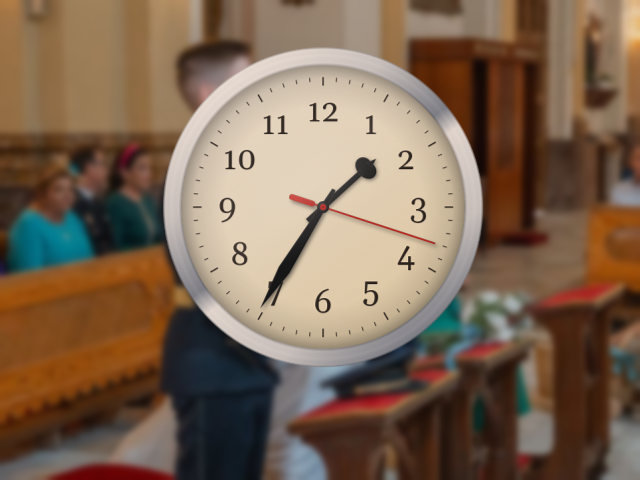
1:35:18
